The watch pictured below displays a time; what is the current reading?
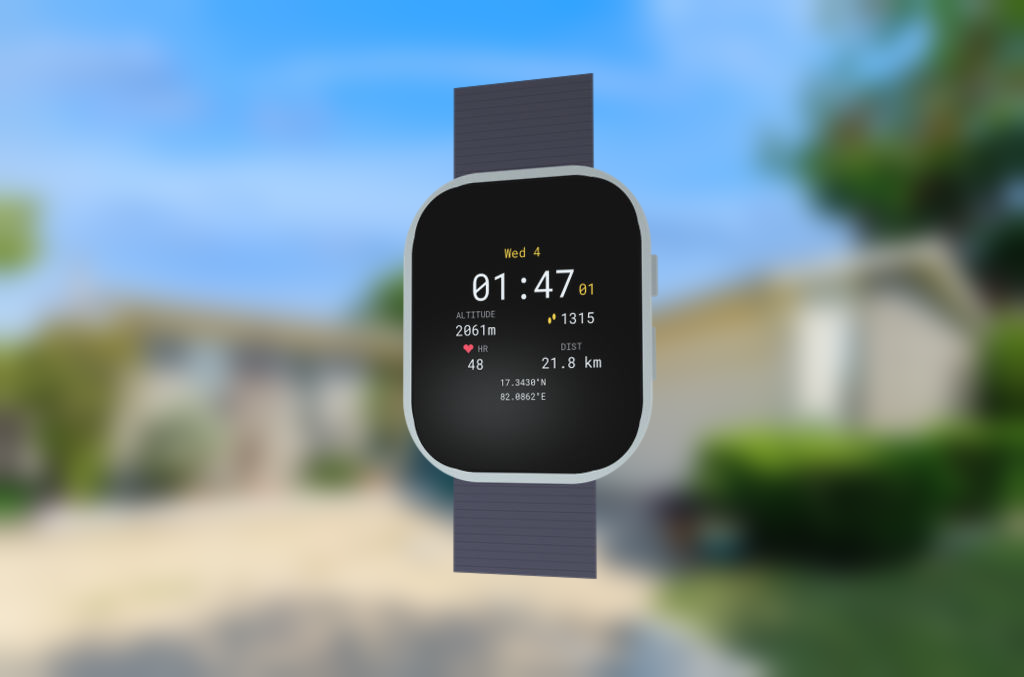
1:47:01
